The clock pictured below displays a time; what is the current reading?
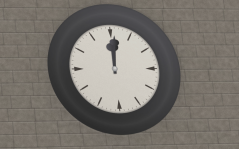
12:01
